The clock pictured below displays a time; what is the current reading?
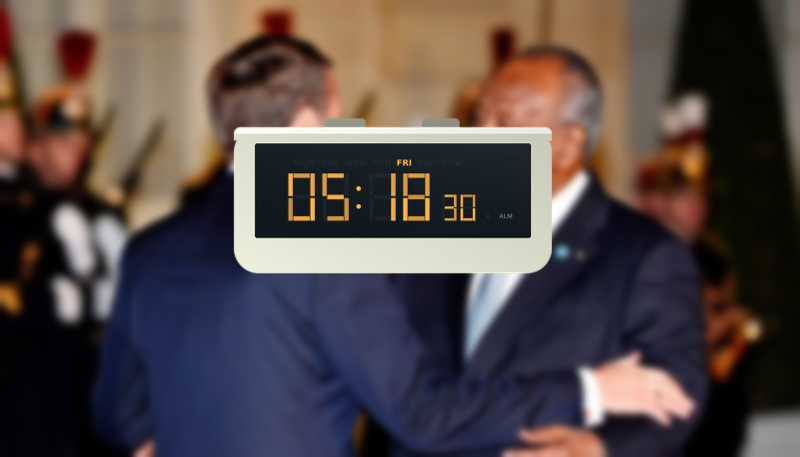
5:18:30
